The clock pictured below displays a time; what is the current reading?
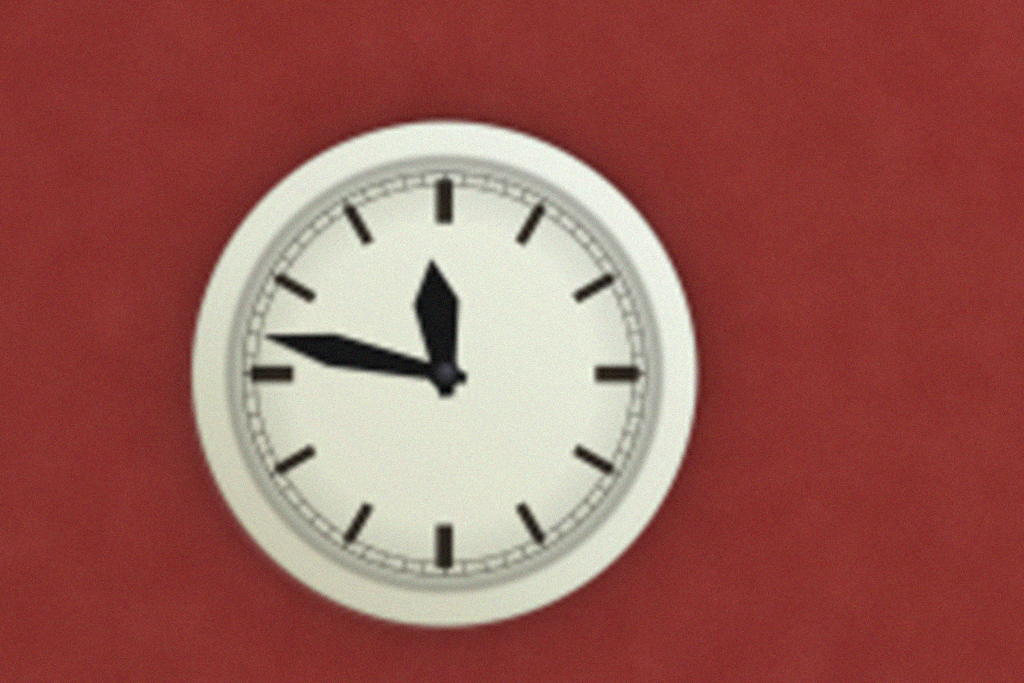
11:47
